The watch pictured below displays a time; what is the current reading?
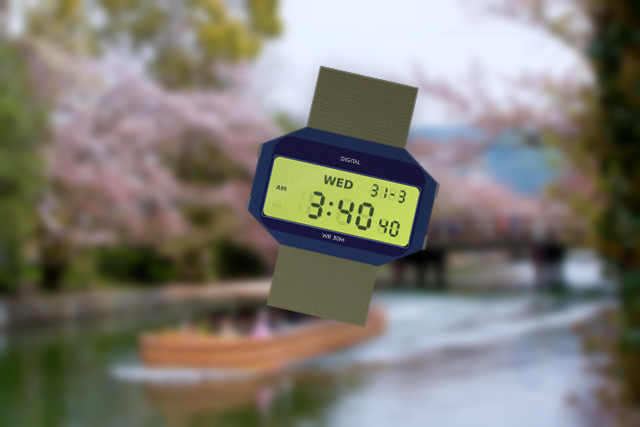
3:40:40
